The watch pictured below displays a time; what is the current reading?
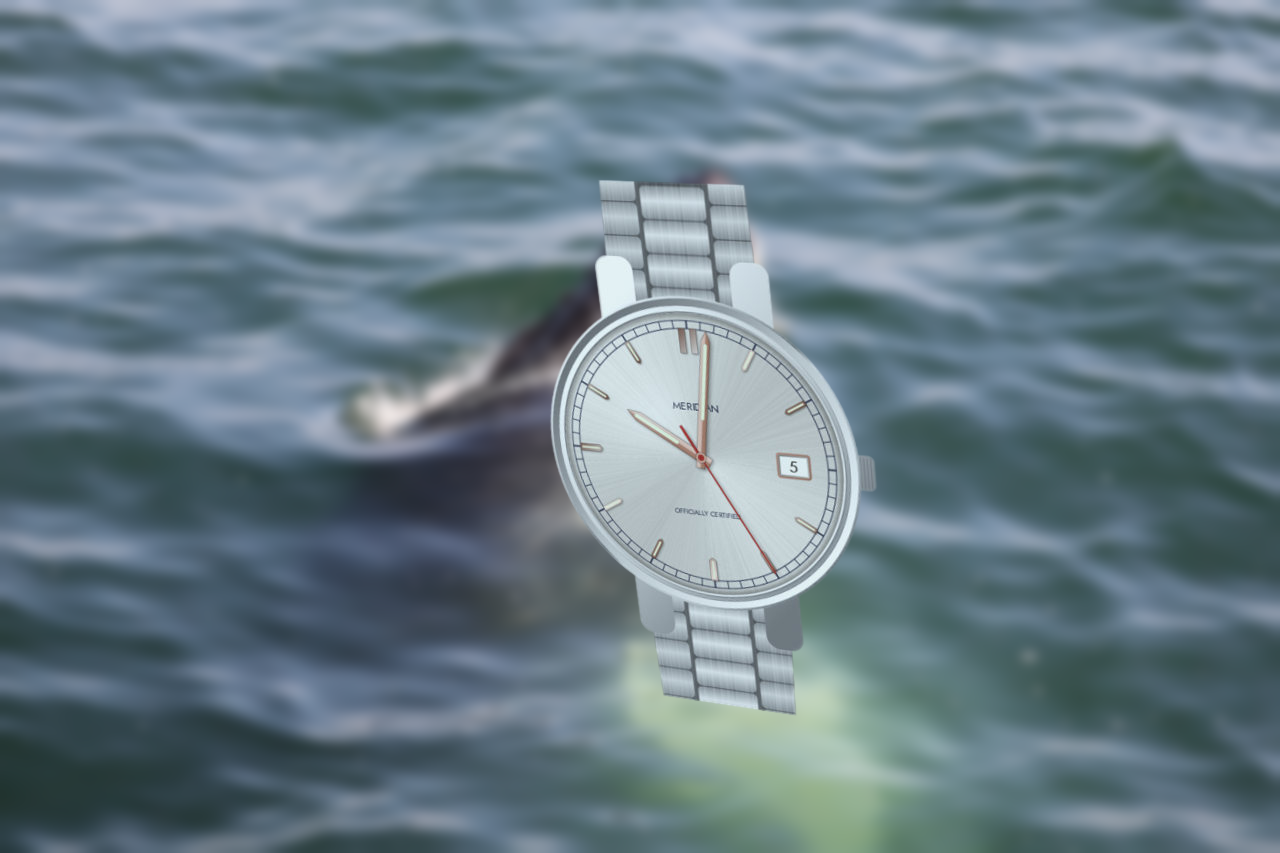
10:01:25
